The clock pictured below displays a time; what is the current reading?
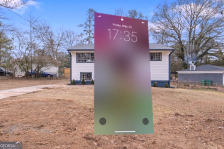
17:35
